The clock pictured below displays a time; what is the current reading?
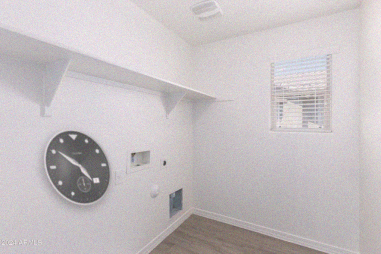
4:51
